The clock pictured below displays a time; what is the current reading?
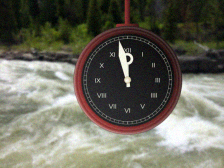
11:58
